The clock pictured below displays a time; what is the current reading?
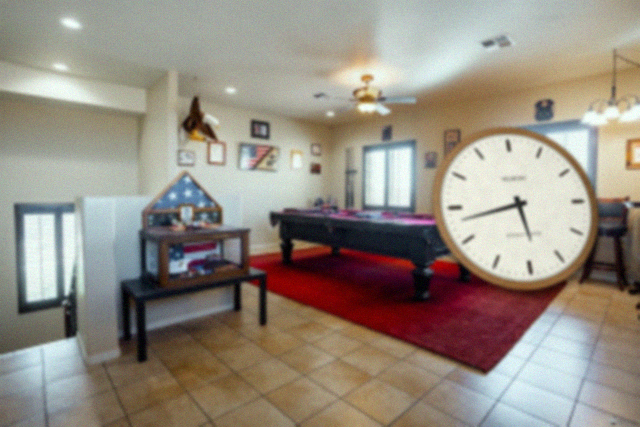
5:43
